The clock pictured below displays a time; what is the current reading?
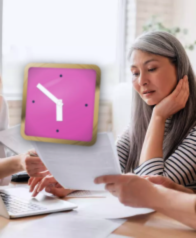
5:51
